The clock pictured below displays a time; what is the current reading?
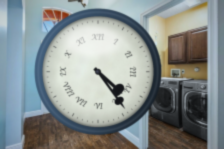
4:24
